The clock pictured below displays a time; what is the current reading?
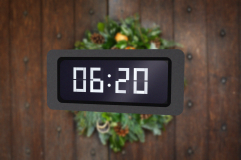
6:20
